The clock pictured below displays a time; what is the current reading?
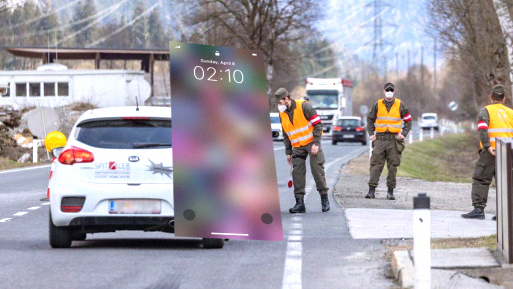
2:10
